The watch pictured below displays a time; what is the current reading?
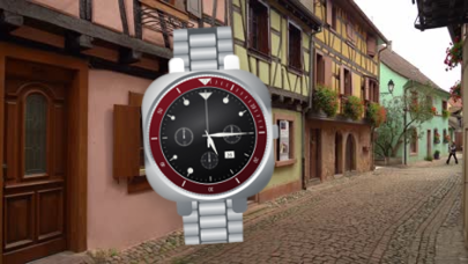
5:15
